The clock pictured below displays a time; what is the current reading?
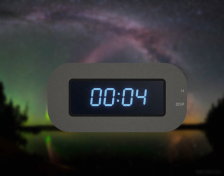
0:04
